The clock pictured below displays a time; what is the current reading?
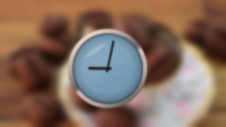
9:02
